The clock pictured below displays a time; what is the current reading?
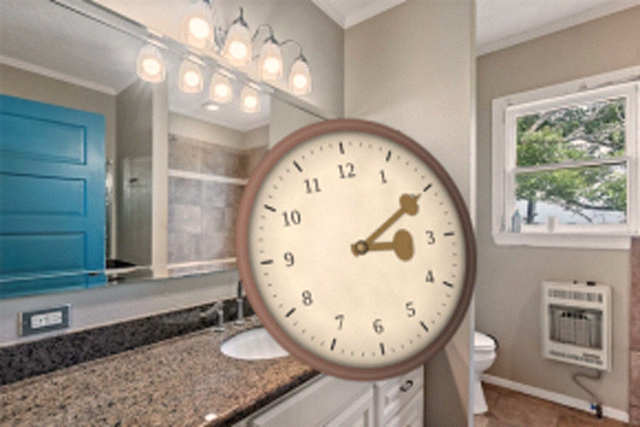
3:10
